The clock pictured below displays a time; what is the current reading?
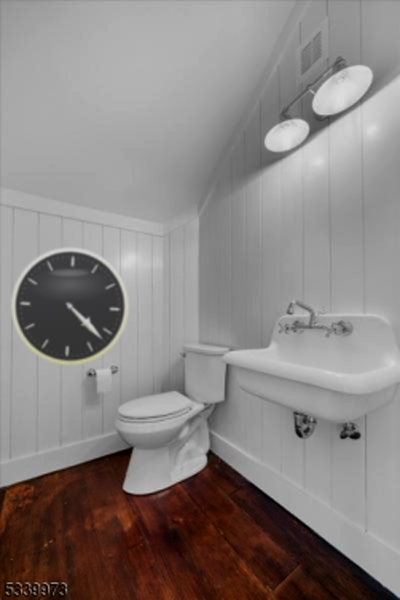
4:22
